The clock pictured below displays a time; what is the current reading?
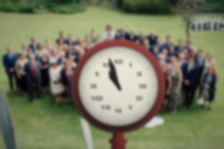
10:57
